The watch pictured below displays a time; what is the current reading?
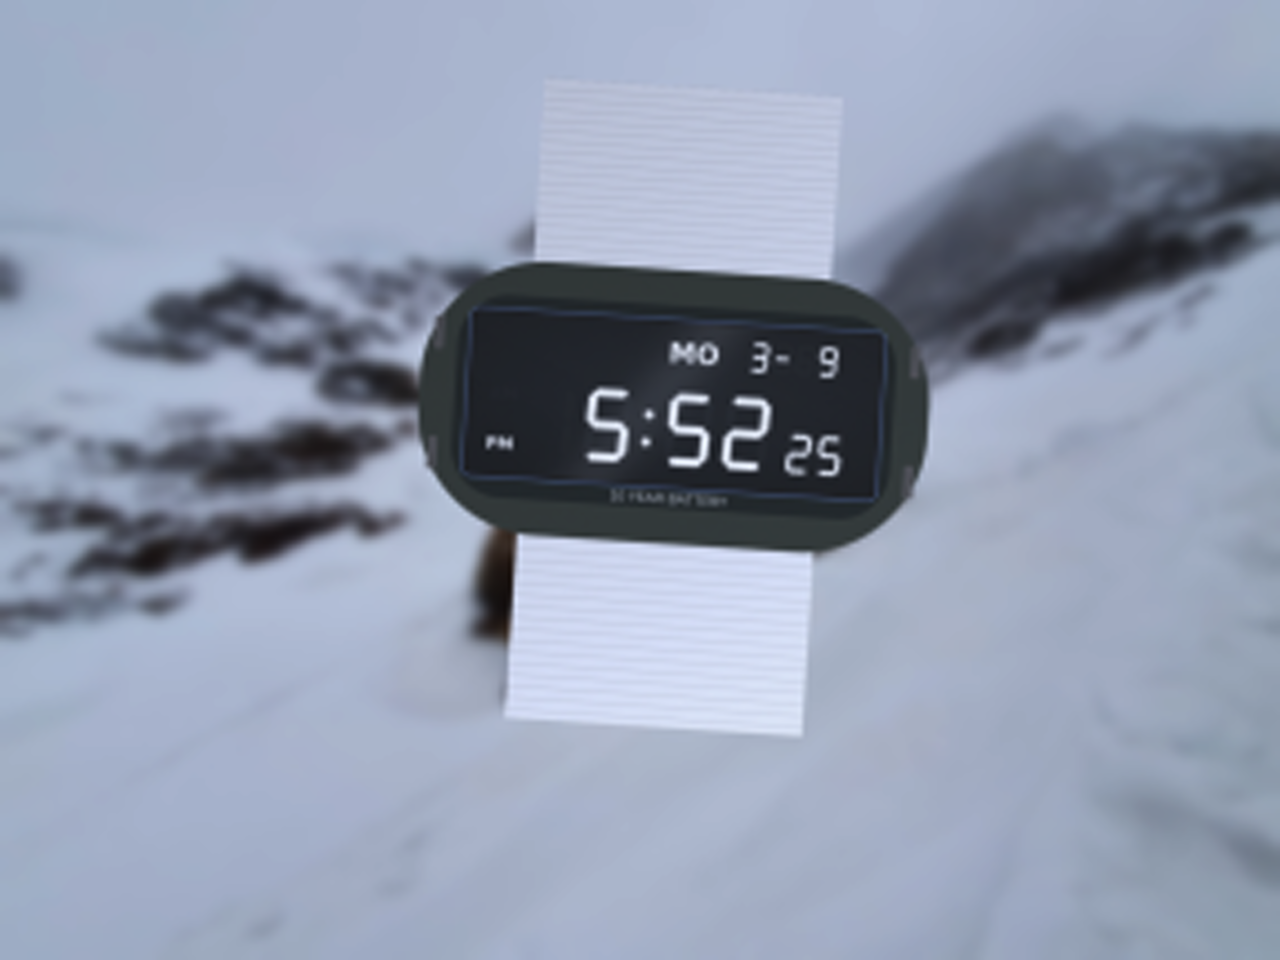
5:52:25
